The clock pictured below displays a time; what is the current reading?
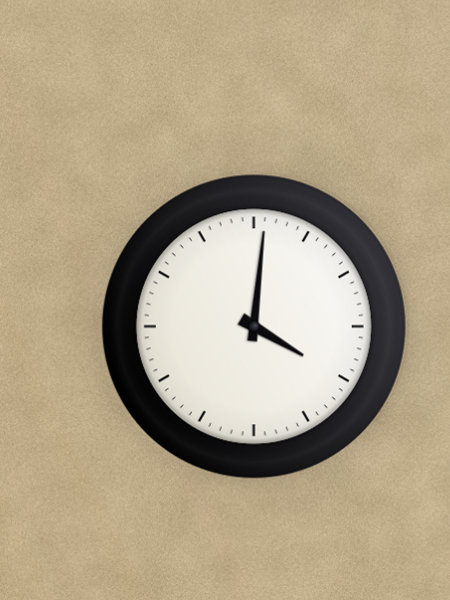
4:01
